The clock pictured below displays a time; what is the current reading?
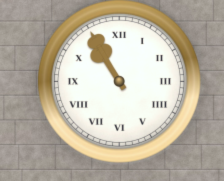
10:55
